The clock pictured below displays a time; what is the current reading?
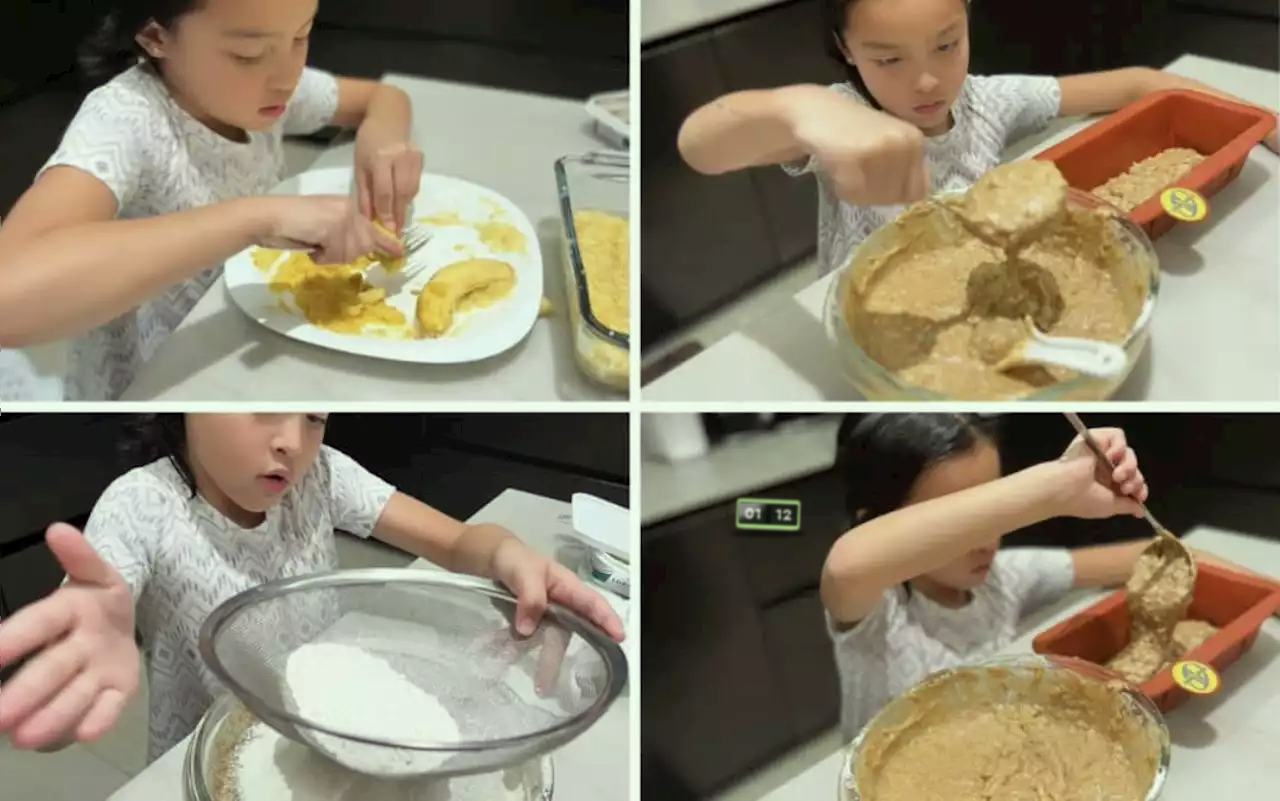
1:12
